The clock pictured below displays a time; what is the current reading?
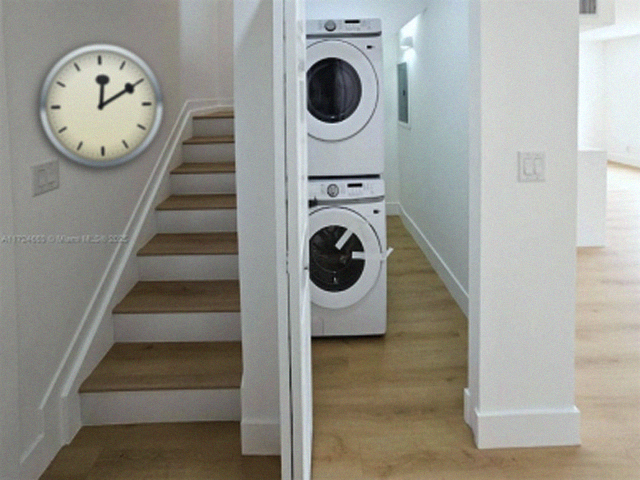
12:10
